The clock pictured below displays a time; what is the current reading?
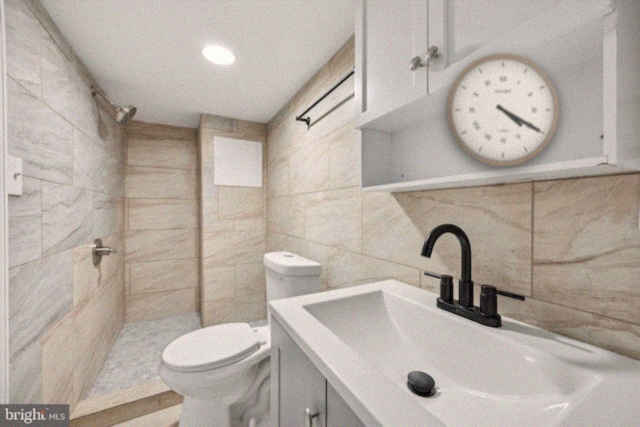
4:20
